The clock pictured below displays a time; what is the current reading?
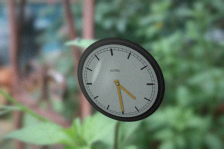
4:30
